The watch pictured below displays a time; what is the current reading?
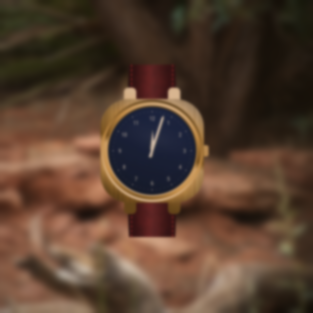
12:03
